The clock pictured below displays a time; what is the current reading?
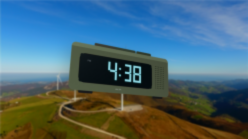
4:38
